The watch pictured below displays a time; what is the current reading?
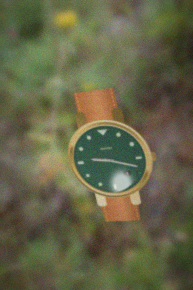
9:18
